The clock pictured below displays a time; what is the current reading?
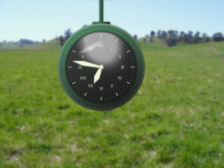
6:47
